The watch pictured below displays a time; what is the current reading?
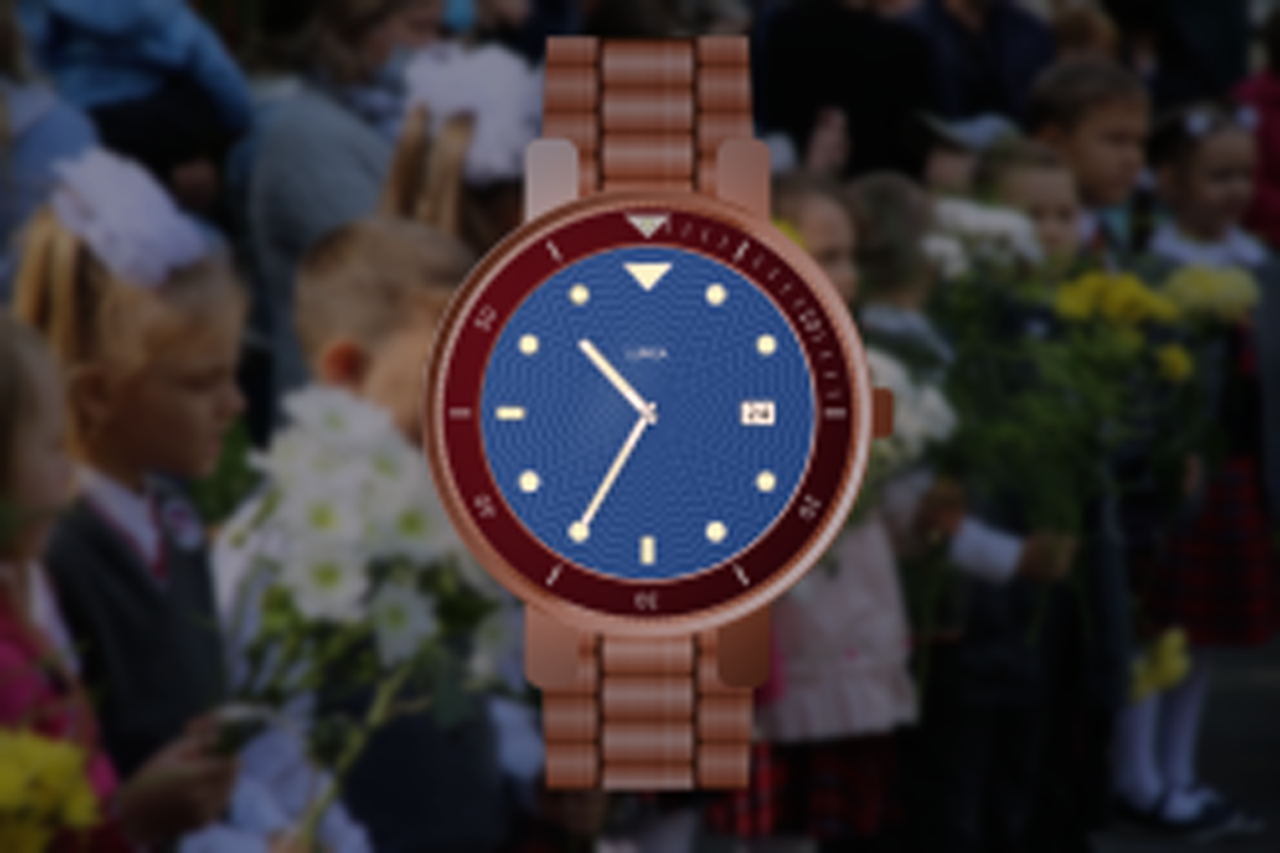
10:35
